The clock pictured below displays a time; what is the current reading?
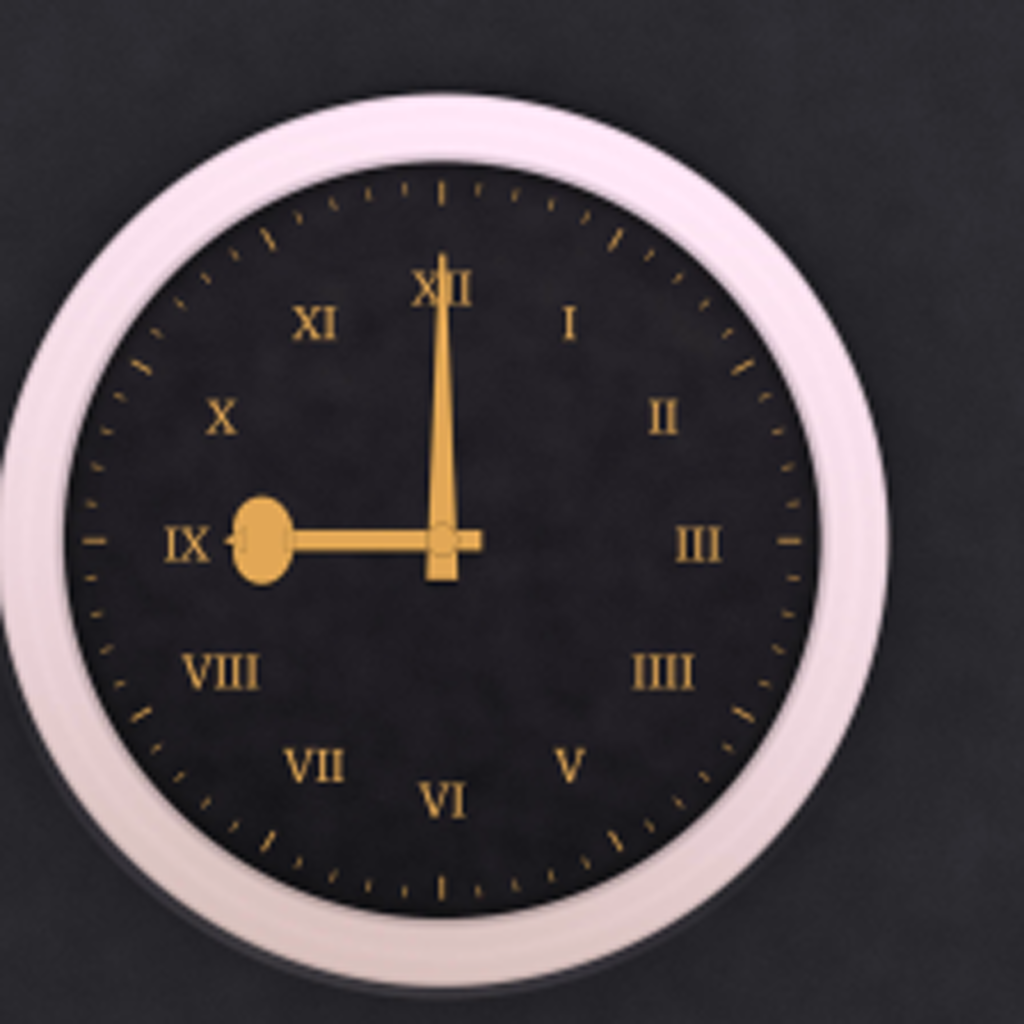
9:00
